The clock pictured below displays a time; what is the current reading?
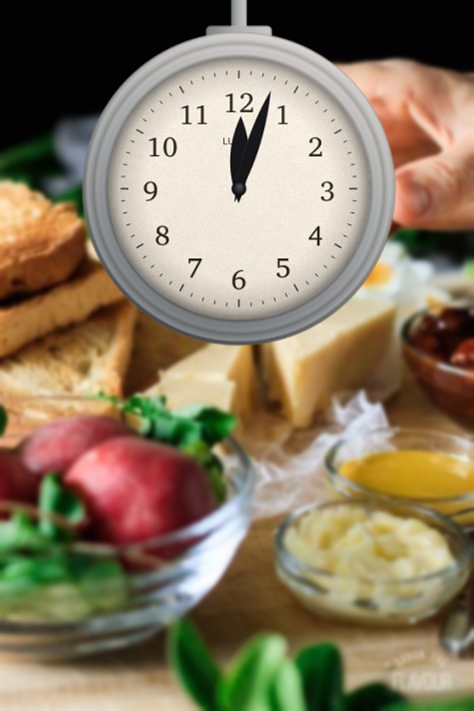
12:03
